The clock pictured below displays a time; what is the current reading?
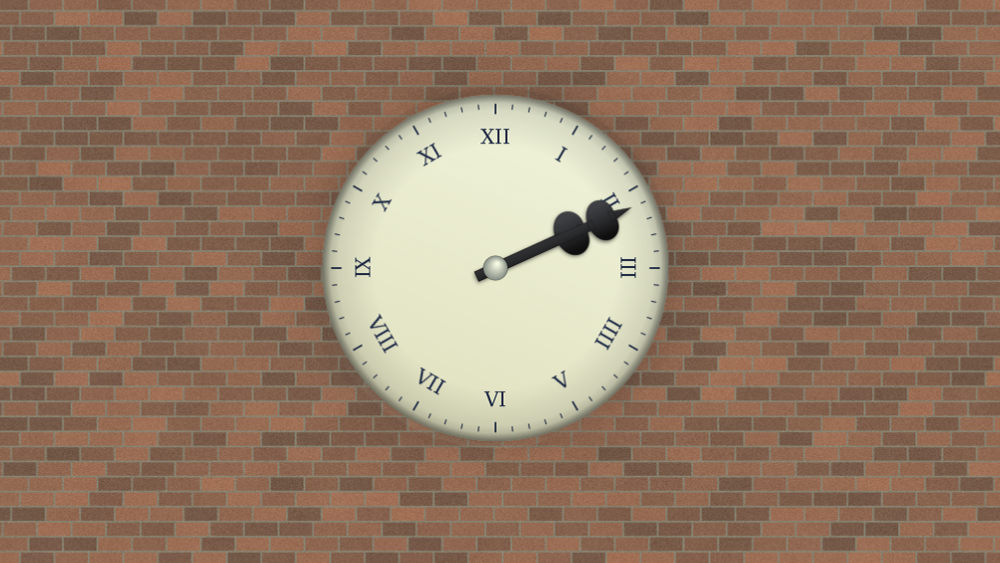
2:11
